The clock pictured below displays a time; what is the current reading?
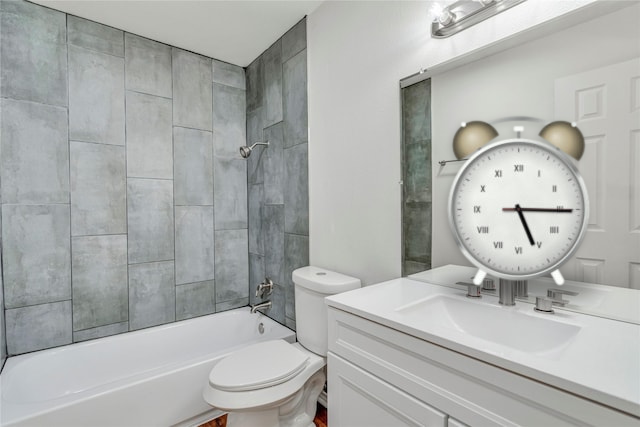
5:15:15
